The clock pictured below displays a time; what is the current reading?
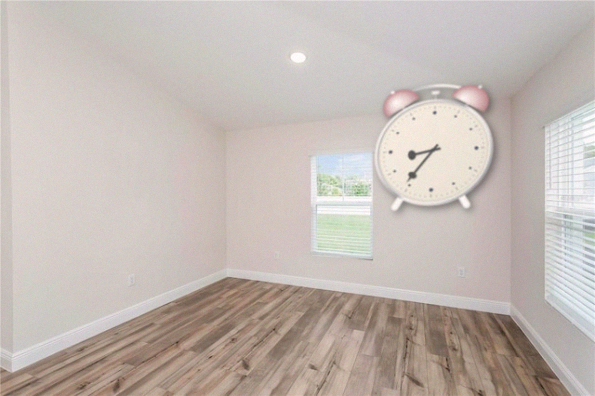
8:36
